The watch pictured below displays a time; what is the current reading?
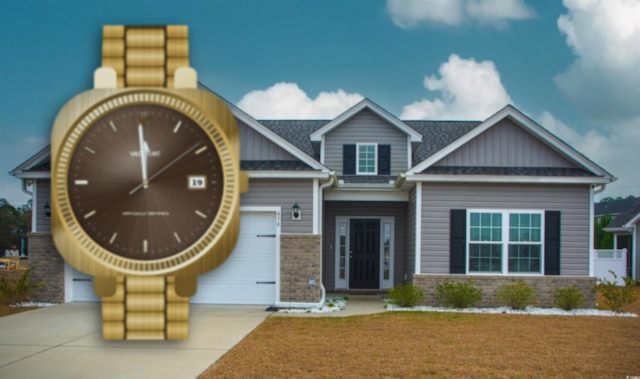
11:59:09
